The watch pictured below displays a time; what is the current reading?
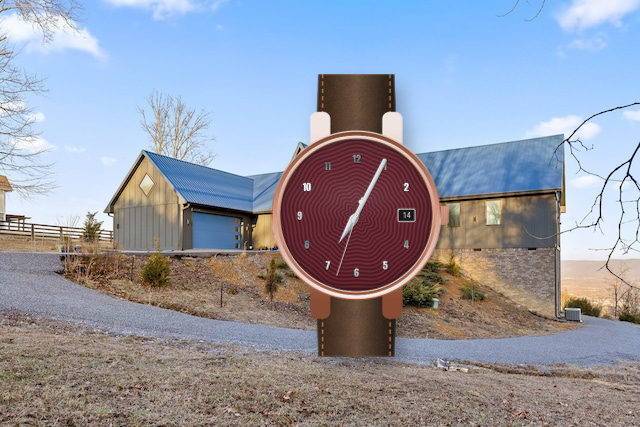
7:04:33
